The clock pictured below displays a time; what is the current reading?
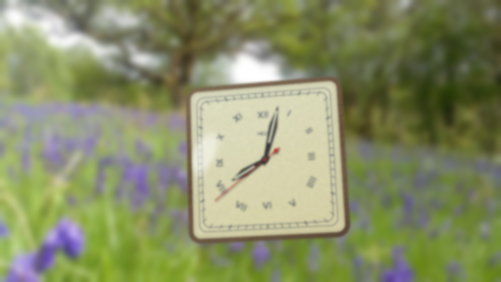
8:02:39
